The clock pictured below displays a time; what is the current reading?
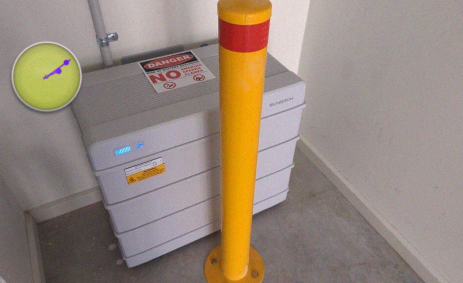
2:09
